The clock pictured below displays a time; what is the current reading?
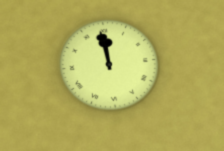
11:59
